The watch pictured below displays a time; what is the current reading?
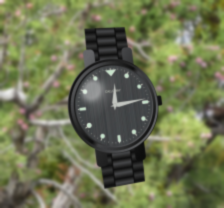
12:14
